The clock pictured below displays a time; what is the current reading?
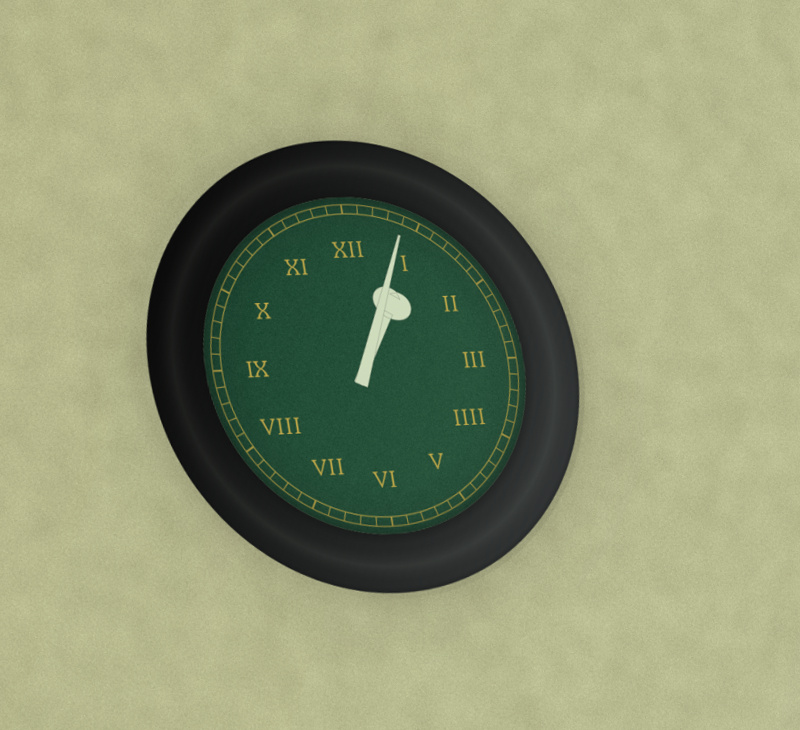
1:04
